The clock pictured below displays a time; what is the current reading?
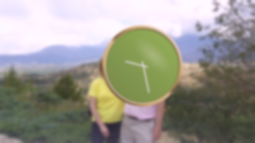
9:28
